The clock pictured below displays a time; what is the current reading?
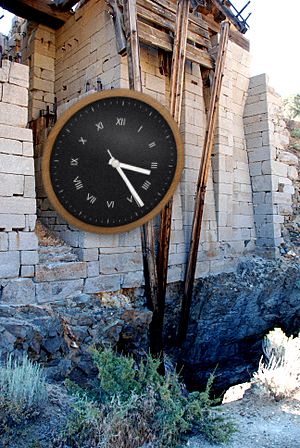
3:23:24
